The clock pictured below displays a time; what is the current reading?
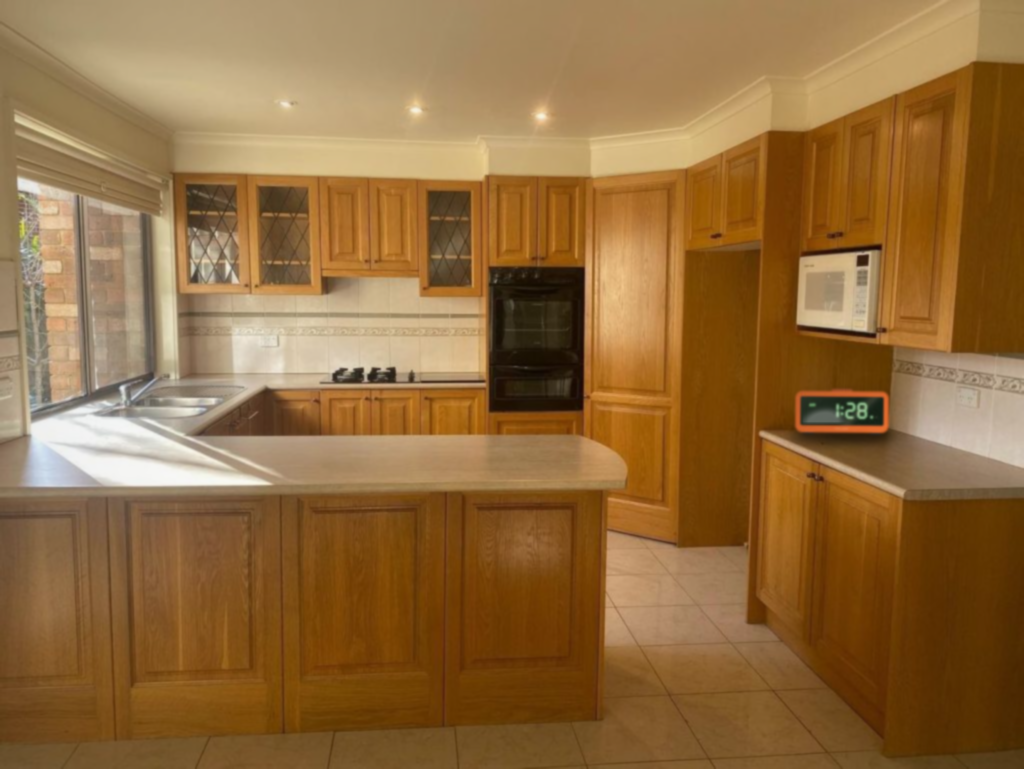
1:28
